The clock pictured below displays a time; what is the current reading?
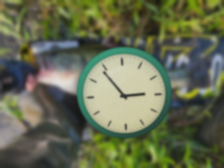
2:54
